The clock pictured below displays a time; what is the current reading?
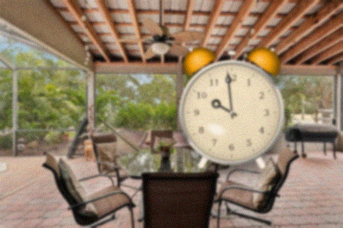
9:59
